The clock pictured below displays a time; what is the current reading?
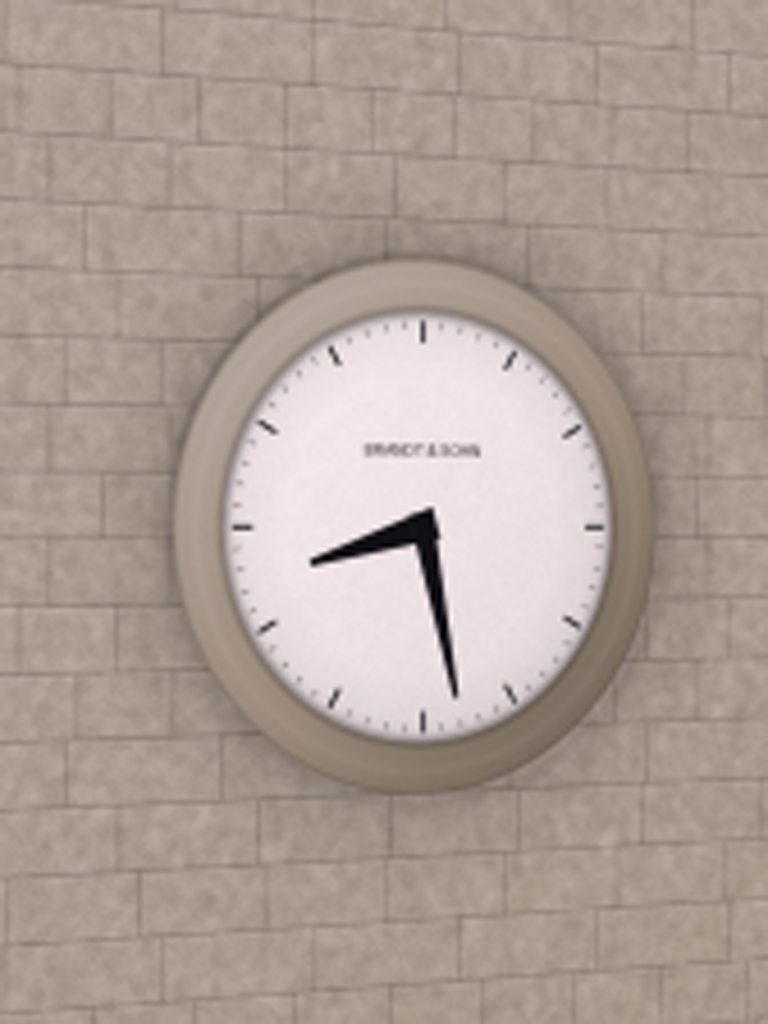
8:28
